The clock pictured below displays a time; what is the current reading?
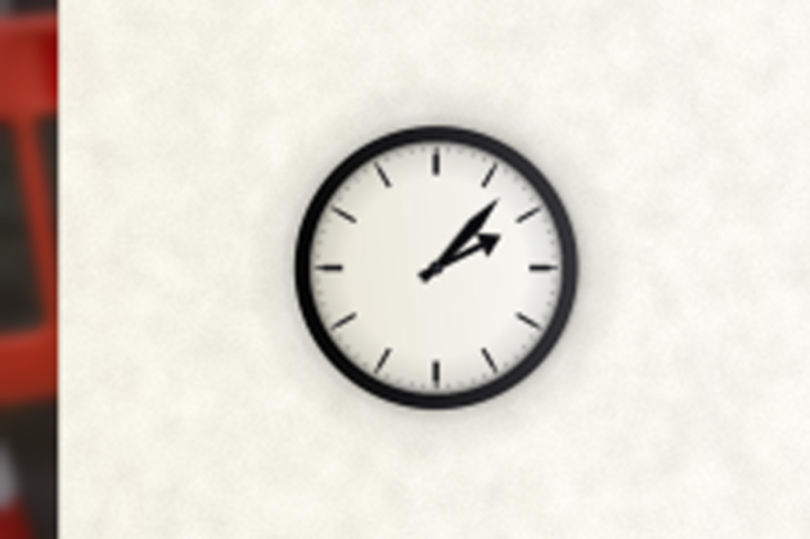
2:07
